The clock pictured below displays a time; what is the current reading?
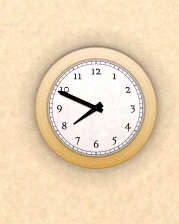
7:49
